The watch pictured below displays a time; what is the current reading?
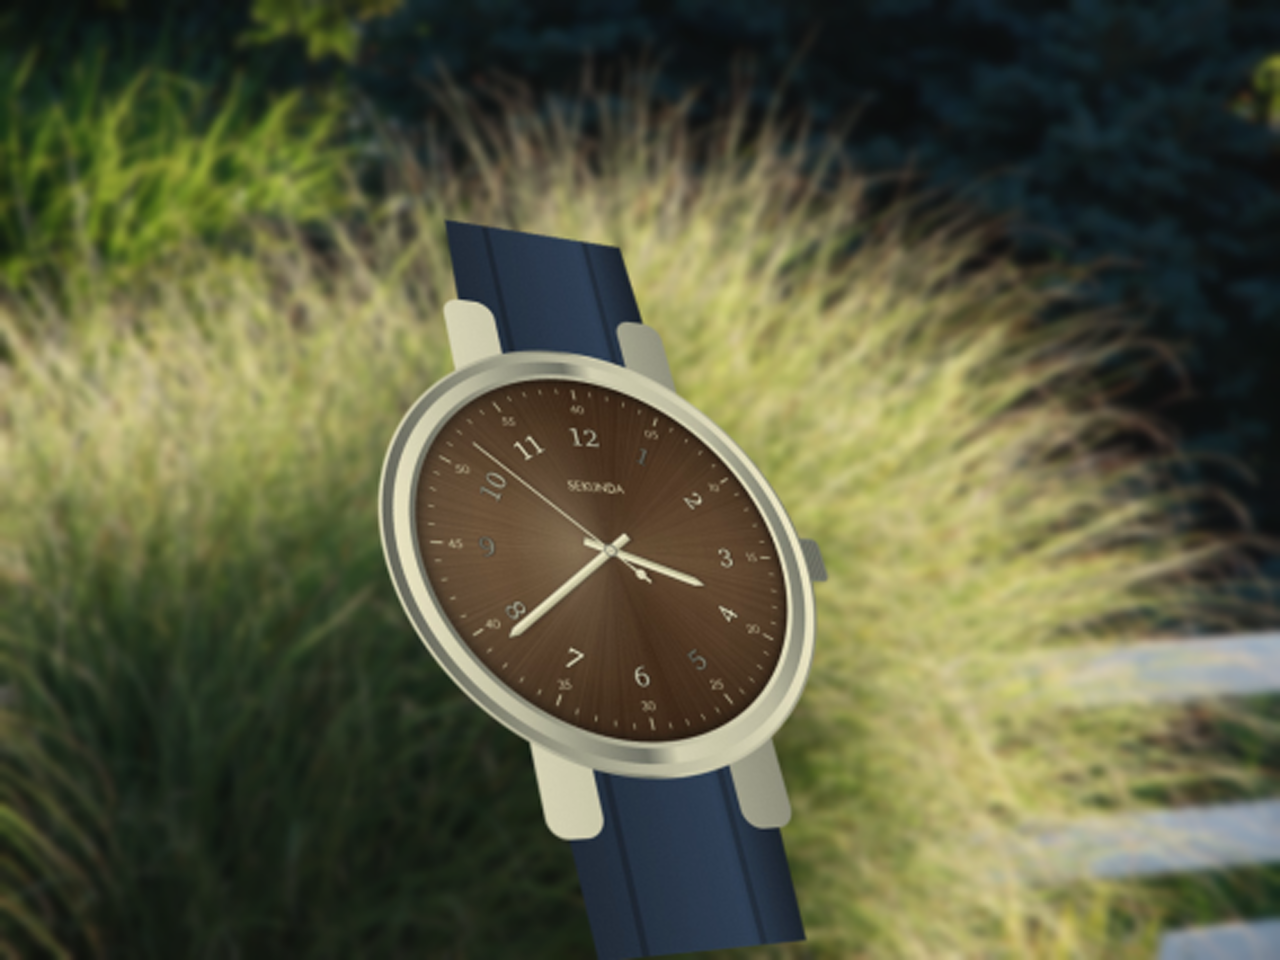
3:38:52
